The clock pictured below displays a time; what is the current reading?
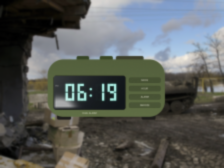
6:19
